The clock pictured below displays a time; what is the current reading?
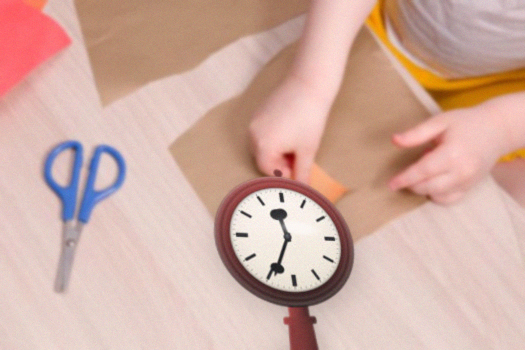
11:34
